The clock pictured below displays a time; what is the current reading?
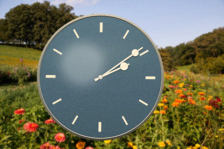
2:09
